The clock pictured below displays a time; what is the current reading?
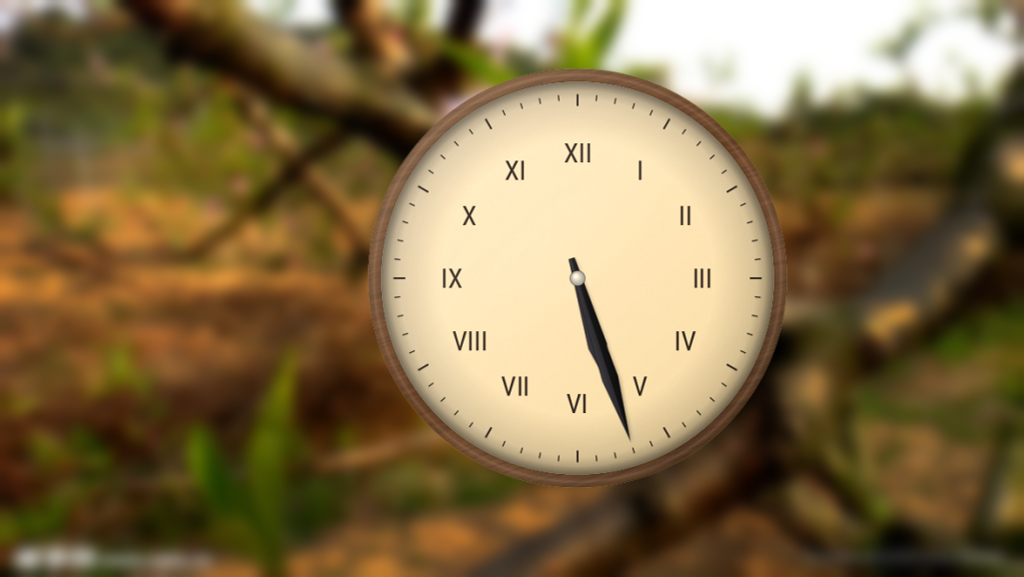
5:27
